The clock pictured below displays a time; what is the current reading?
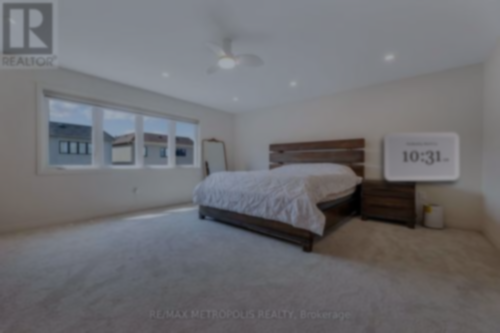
10:31
